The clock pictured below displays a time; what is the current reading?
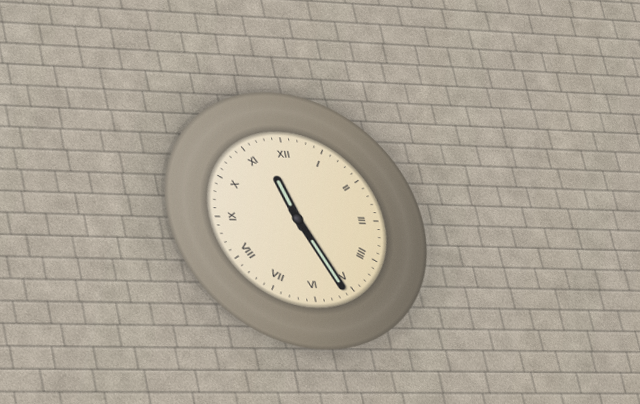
11:26
